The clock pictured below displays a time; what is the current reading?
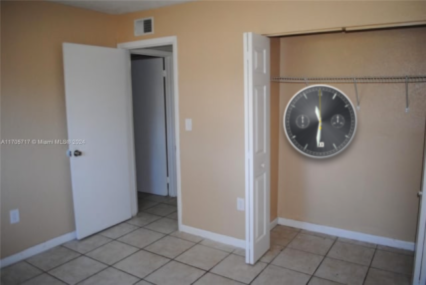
11:31
